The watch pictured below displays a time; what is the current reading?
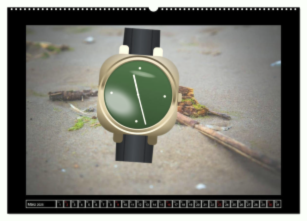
11:27
